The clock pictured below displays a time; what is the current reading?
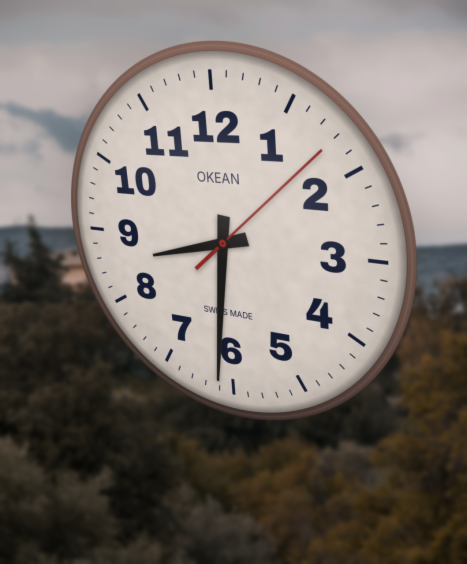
8:31:08
